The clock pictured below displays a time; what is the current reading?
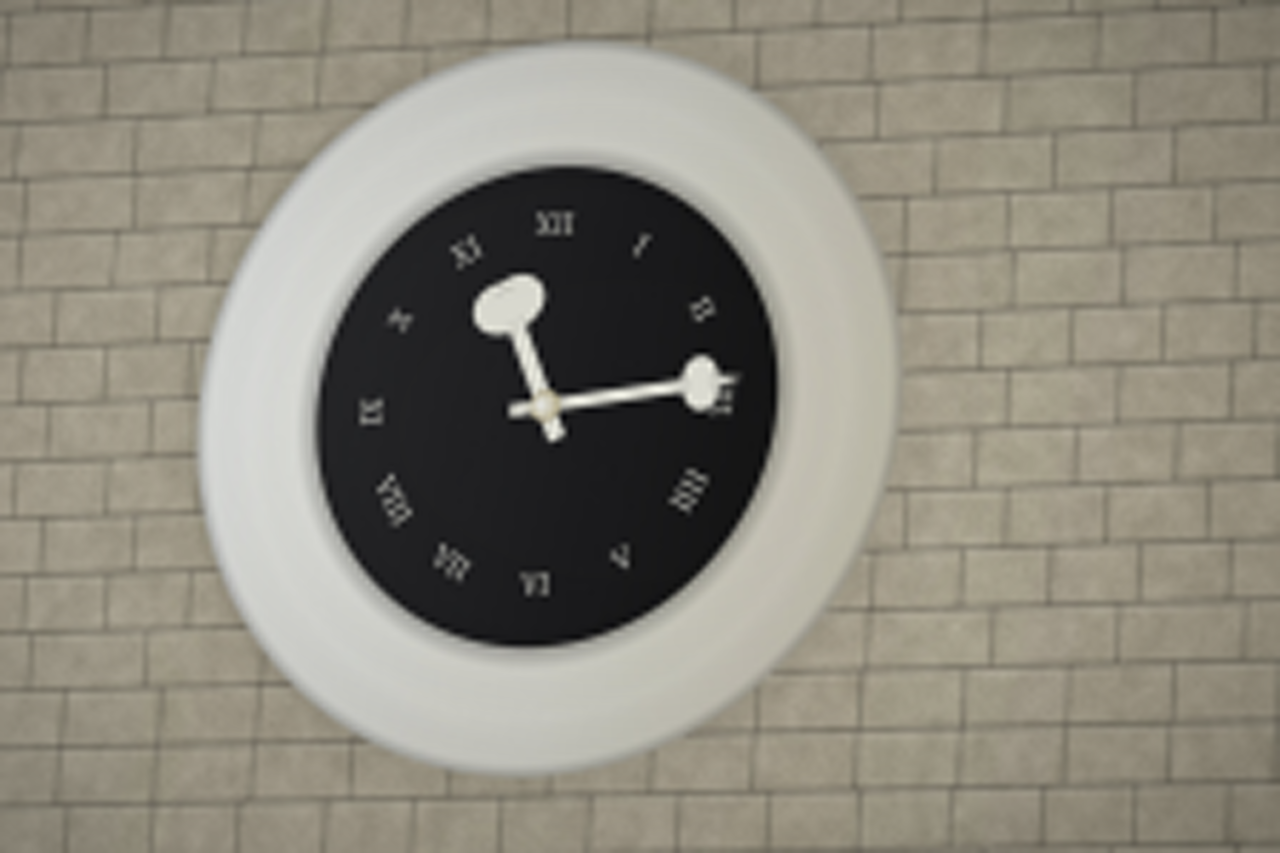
11:14
